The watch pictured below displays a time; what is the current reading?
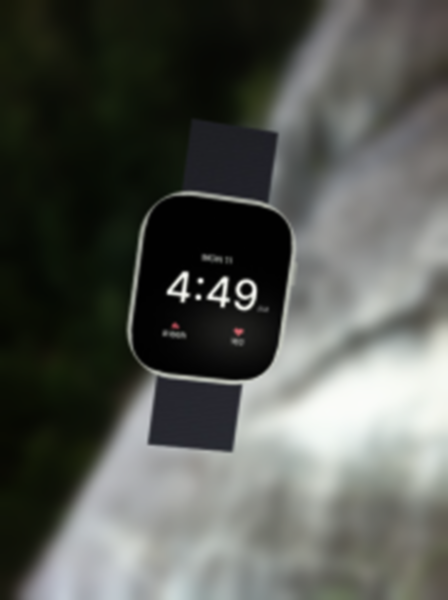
4:49
